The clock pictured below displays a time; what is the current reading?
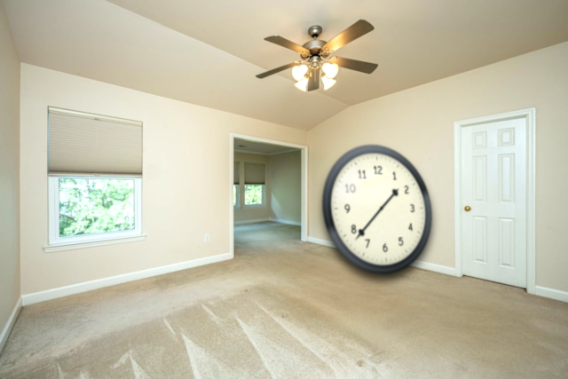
1:38
